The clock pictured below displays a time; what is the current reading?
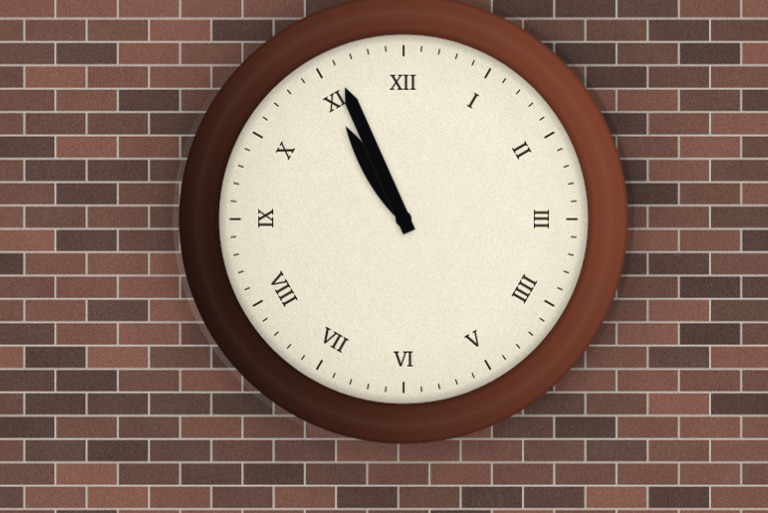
10:56
